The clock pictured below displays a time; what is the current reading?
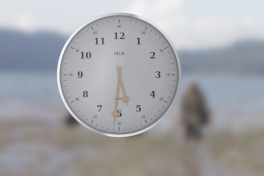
5:31
